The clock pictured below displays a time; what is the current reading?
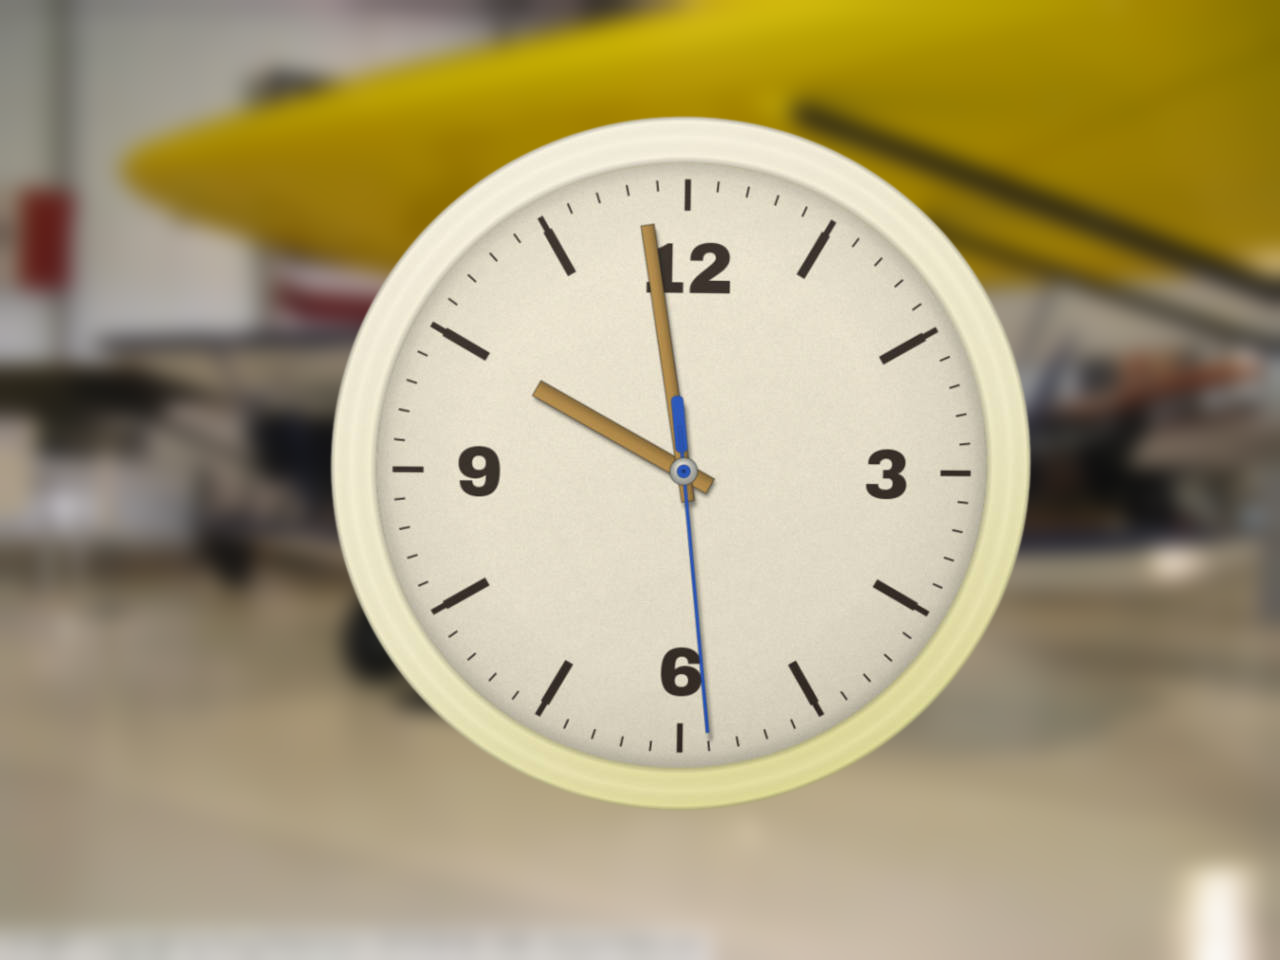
9:58:29
